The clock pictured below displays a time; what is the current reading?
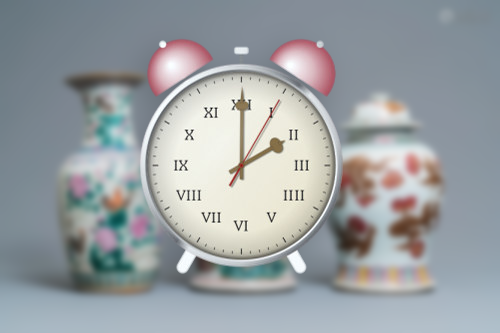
2:00:05
